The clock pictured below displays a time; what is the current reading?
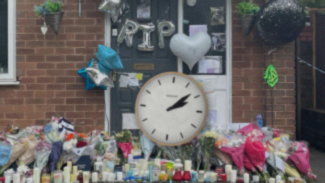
2:08
